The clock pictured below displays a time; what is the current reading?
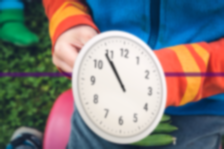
10:54
